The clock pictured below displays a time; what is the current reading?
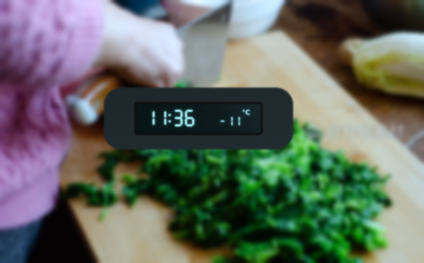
11:36
